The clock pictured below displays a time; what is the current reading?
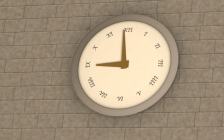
8:59
